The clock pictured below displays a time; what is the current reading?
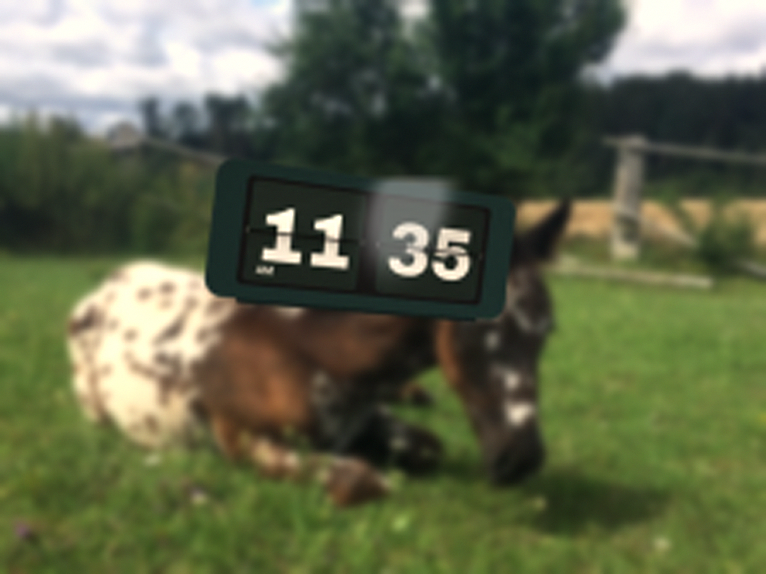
11:35
